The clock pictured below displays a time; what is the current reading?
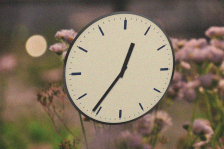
12:36
